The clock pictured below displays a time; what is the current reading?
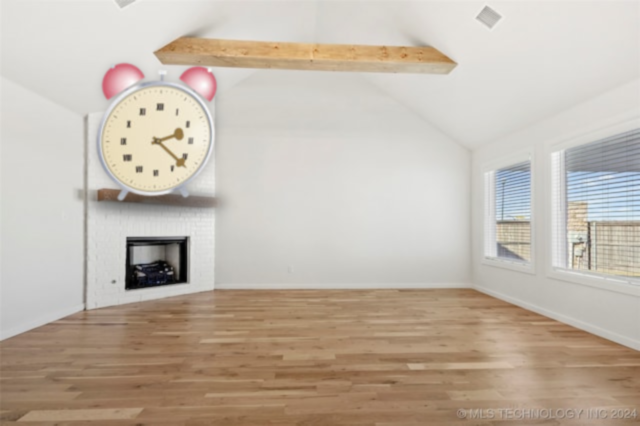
2:22
